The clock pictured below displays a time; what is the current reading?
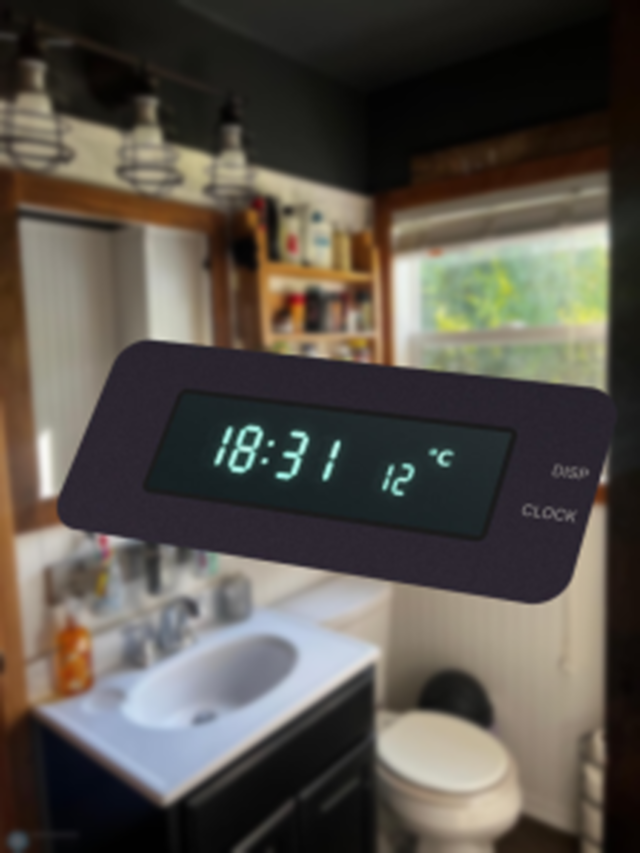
18:31
